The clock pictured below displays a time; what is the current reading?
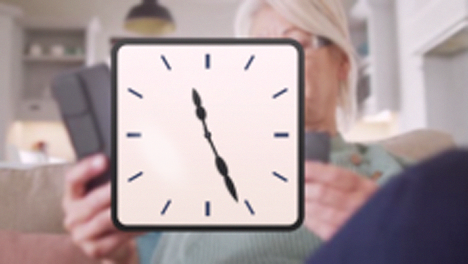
11:26
